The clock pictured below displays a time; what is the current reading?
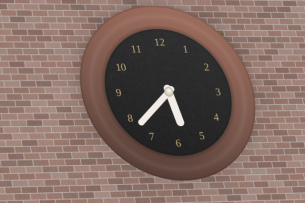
5:38
